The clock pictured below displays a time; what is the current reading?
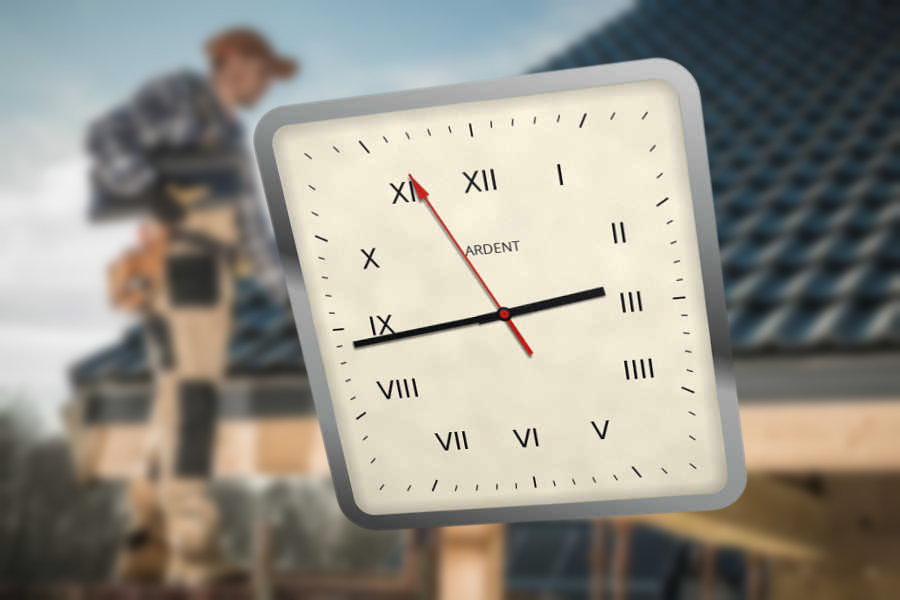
2:43:56
